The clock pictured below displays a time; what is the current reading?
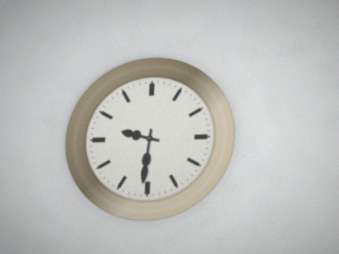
9:31
